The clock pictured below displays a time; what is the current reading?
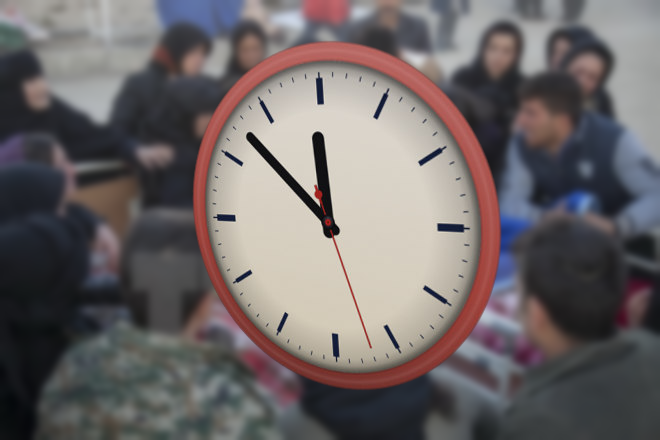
11:52:27
